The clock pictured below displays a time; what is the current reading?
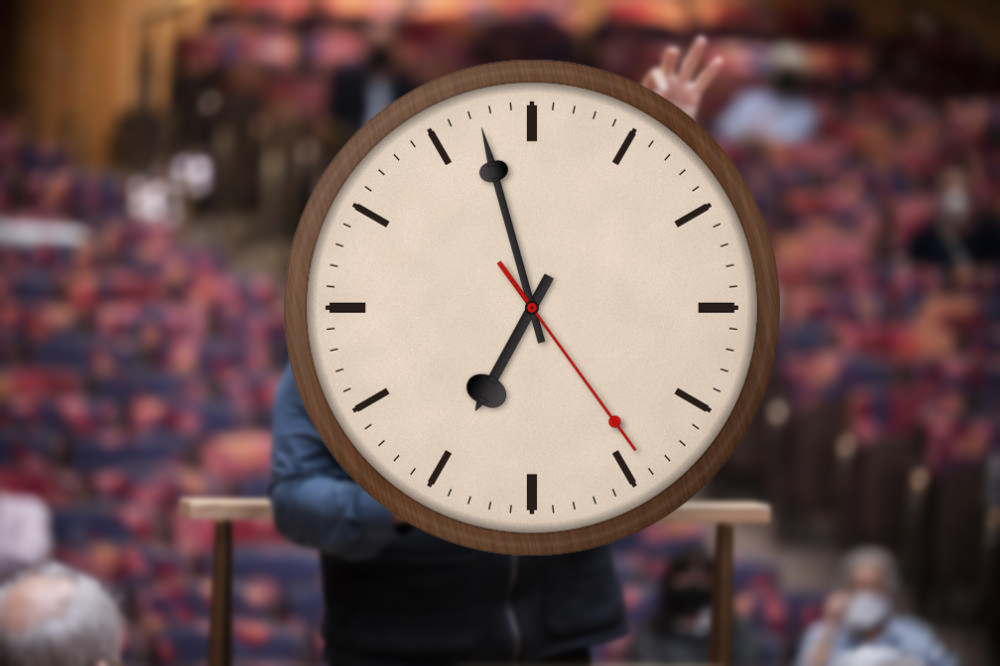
6:57:24
